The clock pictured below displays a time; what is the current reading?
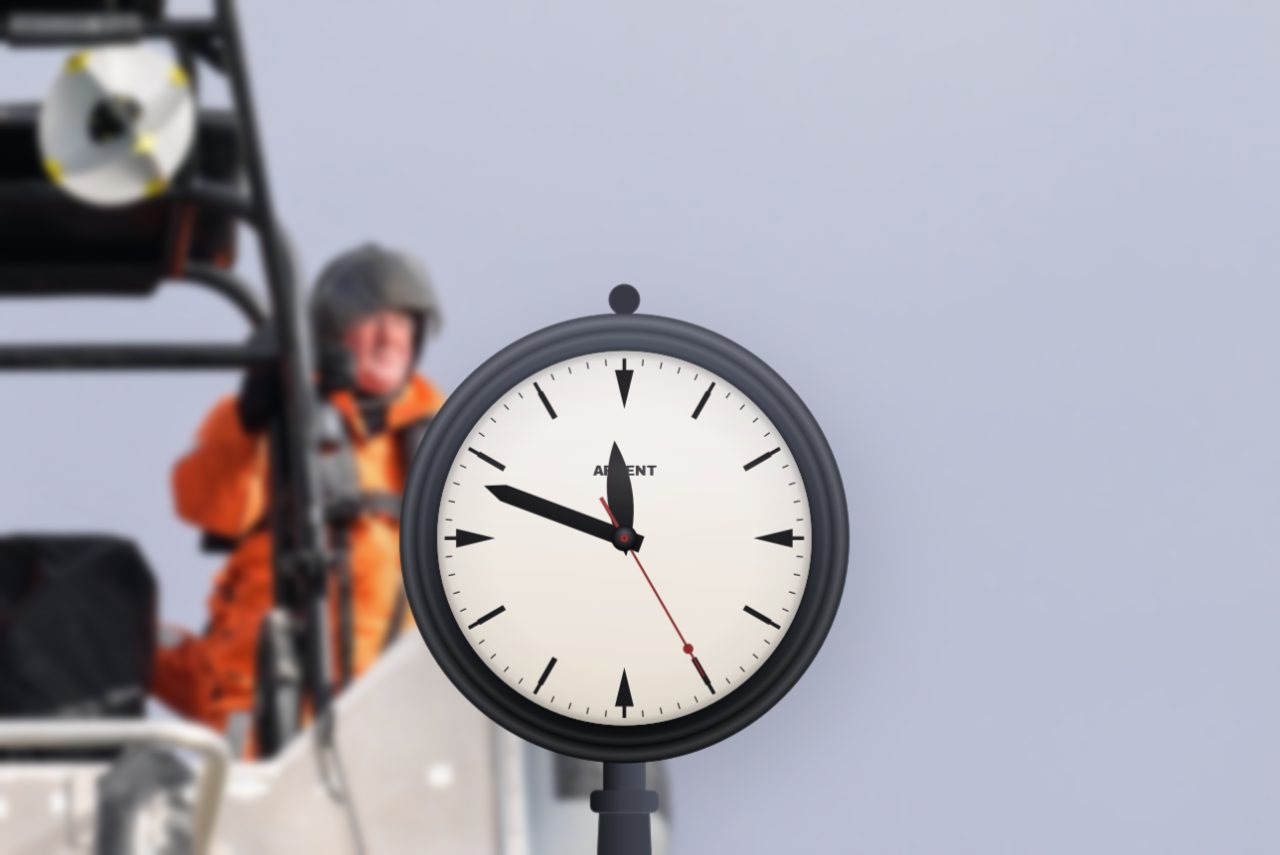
11:48:25
